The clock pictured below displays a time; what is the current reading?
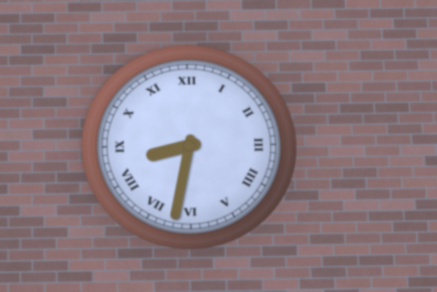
8:32
